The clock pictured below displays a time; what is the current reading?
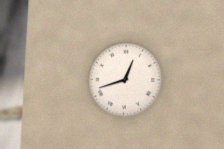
12:42
